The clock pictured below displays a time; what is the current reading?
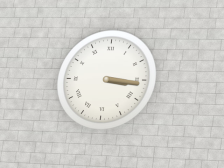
3:16
